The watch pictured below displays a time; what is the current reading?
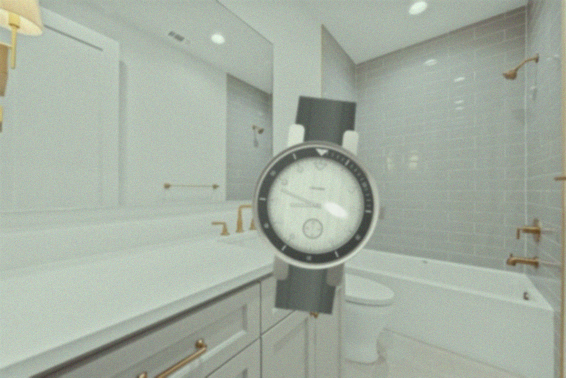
8:48
